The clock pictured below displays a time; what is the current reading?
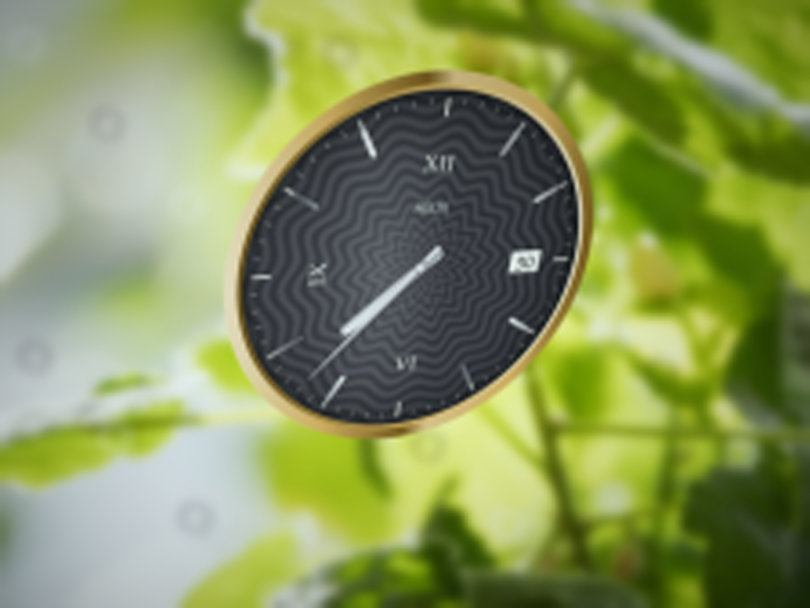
7:37
